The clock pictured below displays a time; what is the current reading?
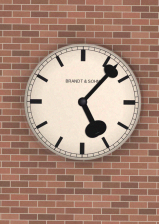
5:07
